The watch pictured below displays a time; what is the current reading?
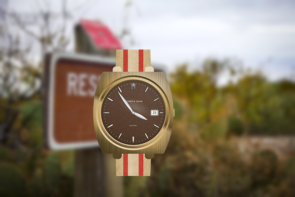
3:54
